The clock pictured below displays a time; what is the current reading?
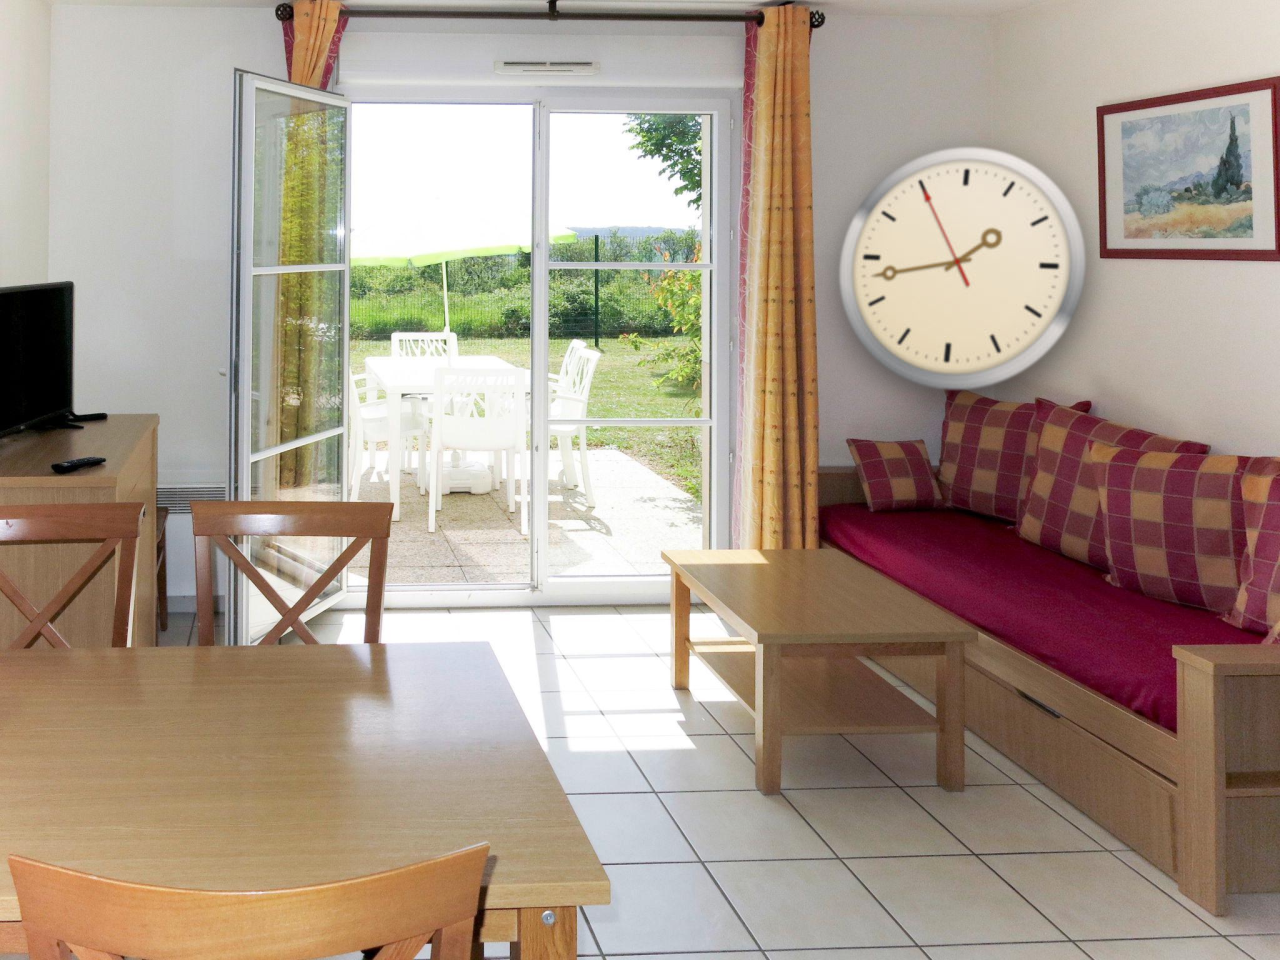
1:42:55
